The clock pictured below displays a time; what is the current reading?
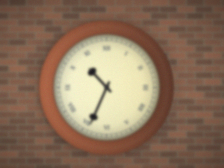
10:34
